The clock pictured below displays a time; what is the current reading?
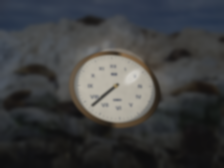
7:38
